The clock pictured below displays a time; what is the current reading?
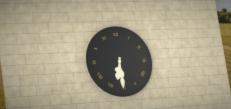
6:30
